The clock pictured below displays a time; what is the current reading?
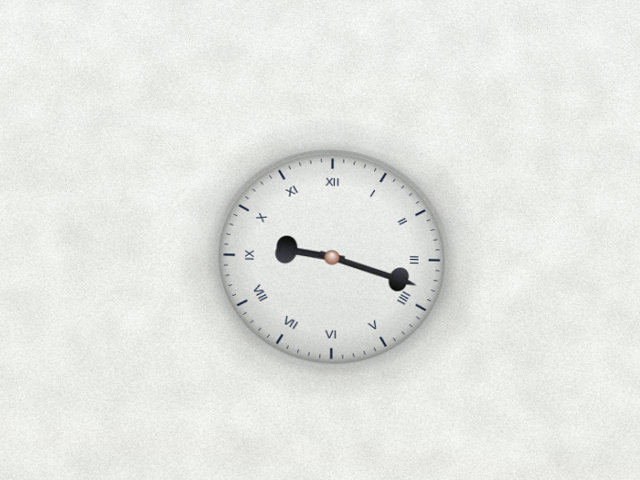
9:18
